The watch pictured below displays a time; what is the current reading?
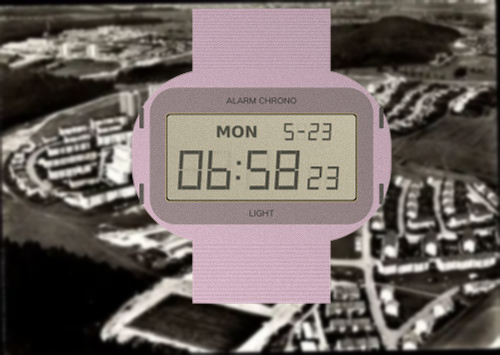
6:58:23
